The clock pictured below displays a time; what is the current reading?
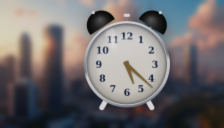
5:22
